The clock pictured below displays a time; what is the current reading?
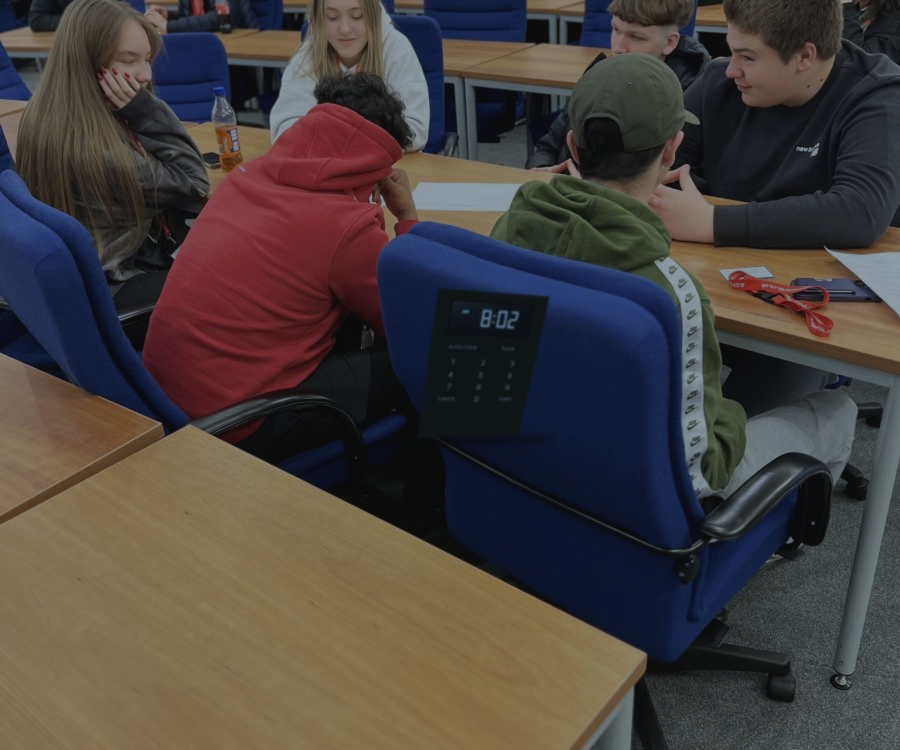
8:02
